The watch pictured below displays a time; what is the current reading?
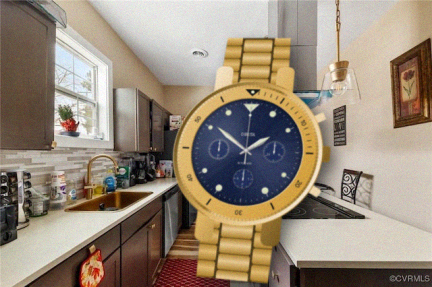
1:51
